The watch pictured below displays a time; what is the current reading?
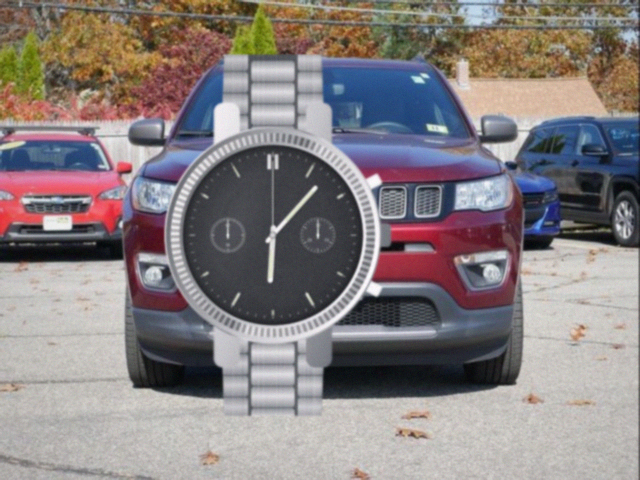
6:07
